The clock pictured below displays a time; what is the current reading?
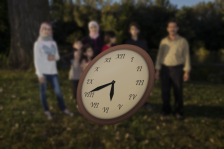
5:41
